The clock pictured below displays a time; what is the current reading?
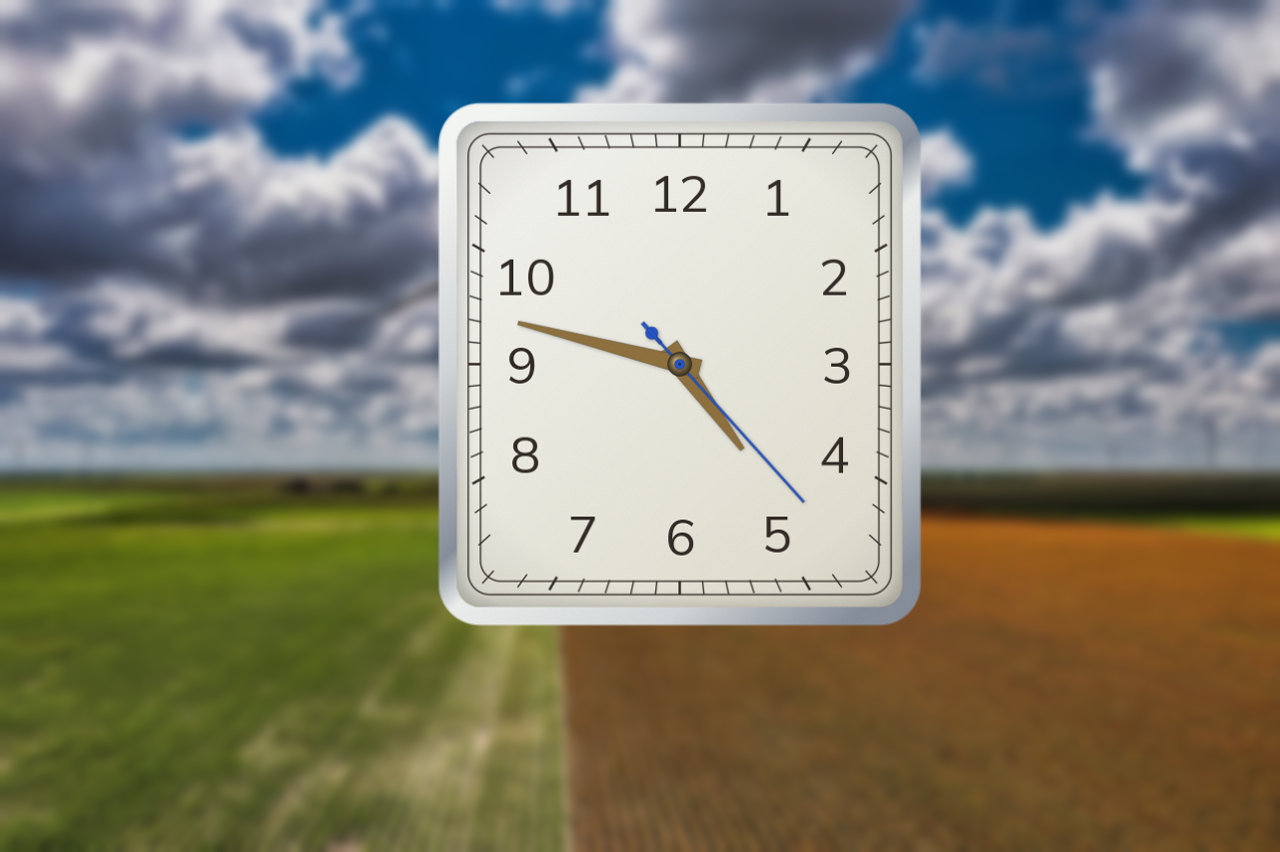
4:47:23
